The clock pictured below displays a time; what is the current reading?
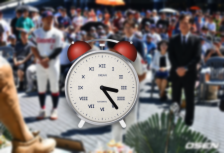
3:24
